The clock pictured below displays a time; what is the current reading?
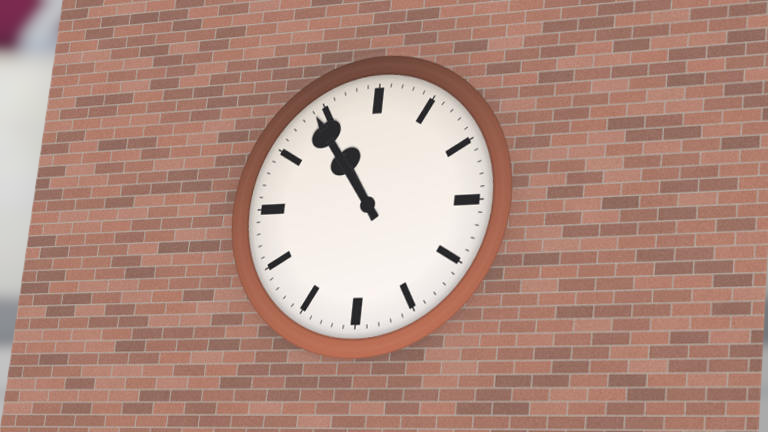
10:54
